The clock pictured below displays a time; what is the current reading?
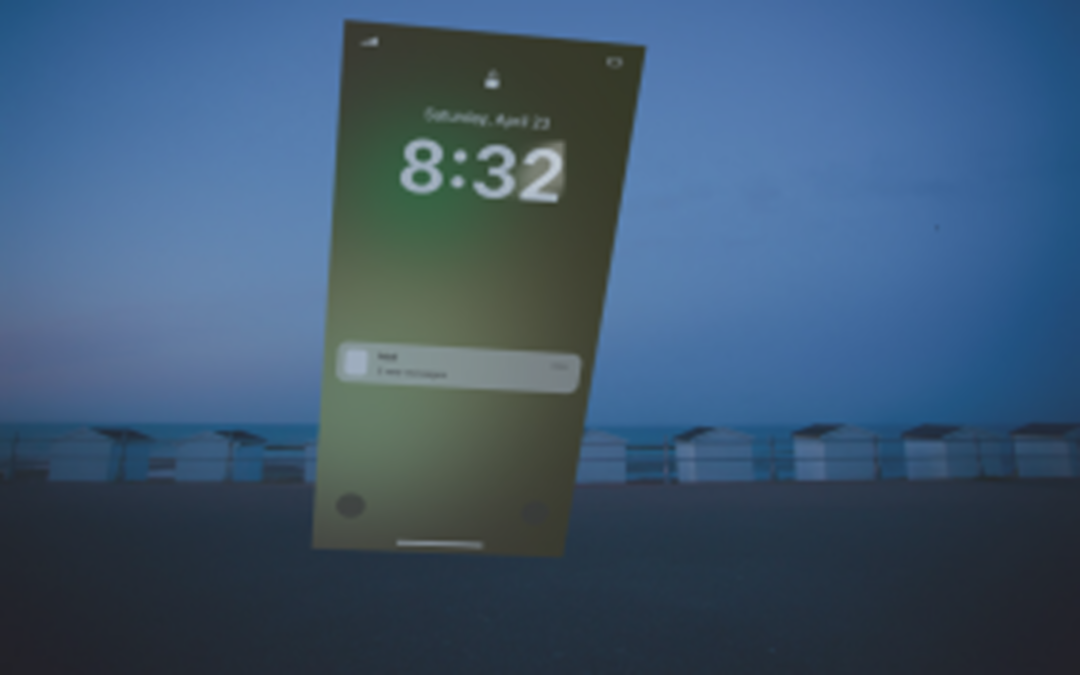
8:32
